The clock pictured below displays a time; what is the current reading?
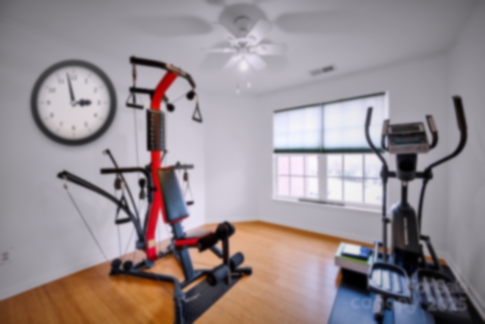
2:58
